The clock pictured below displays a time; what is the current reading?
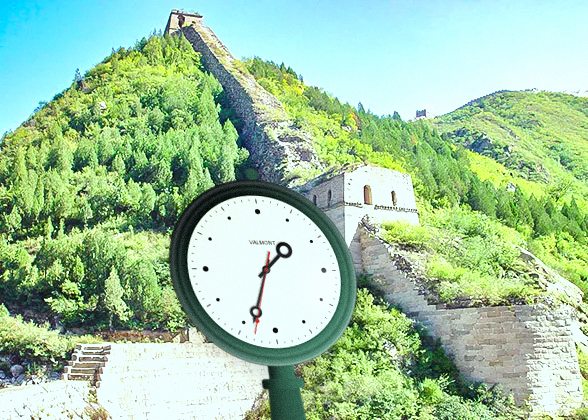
1:33:33
